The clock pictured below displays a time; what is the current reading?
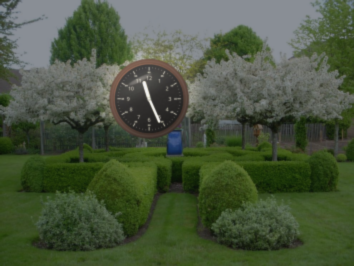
11:26
